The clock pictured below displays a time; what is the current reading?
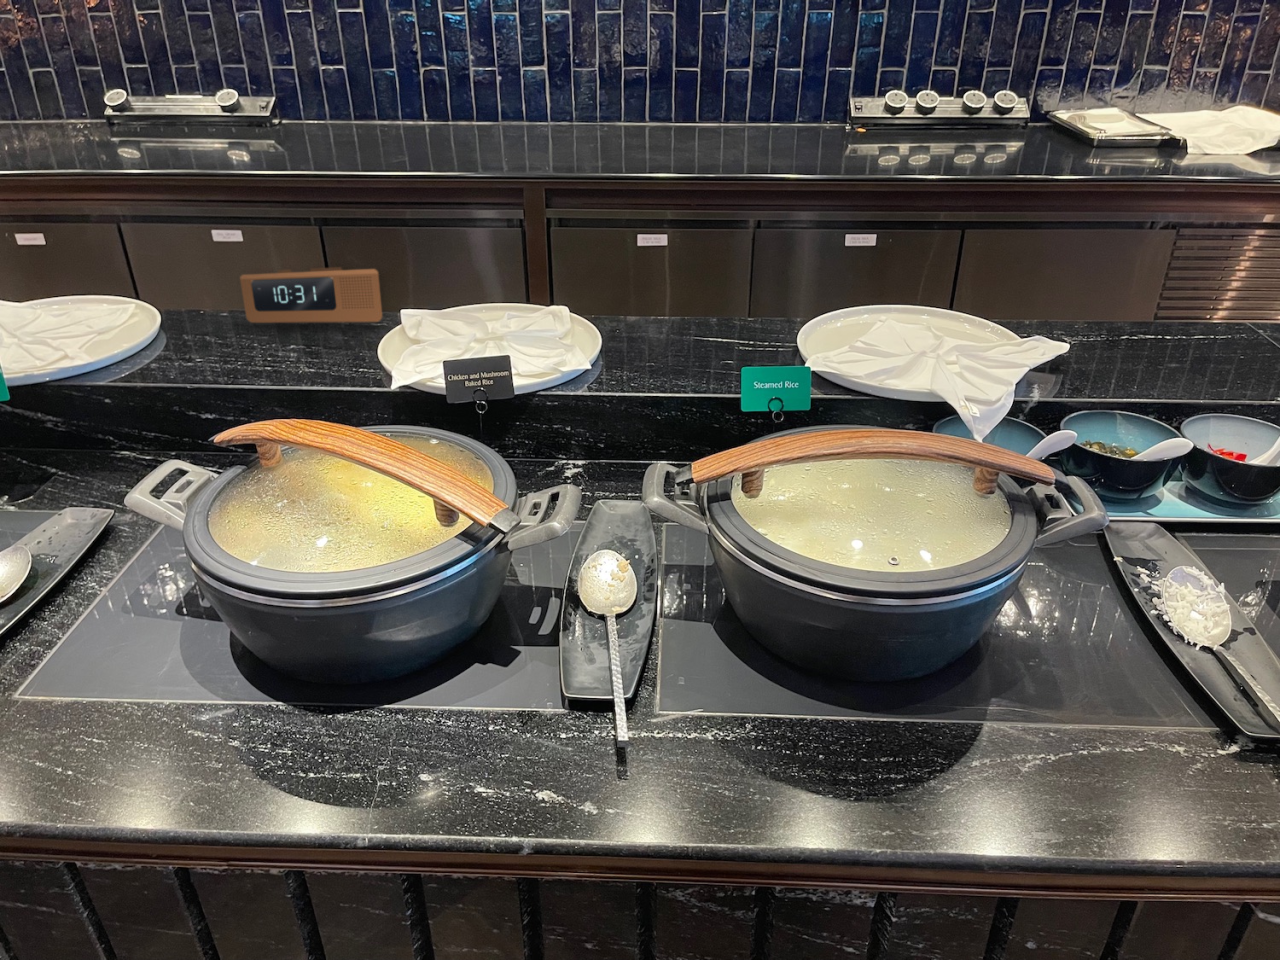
10:31
